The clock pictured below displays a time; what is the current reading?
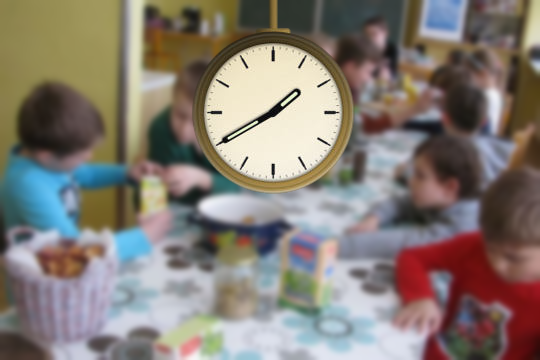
1:40
